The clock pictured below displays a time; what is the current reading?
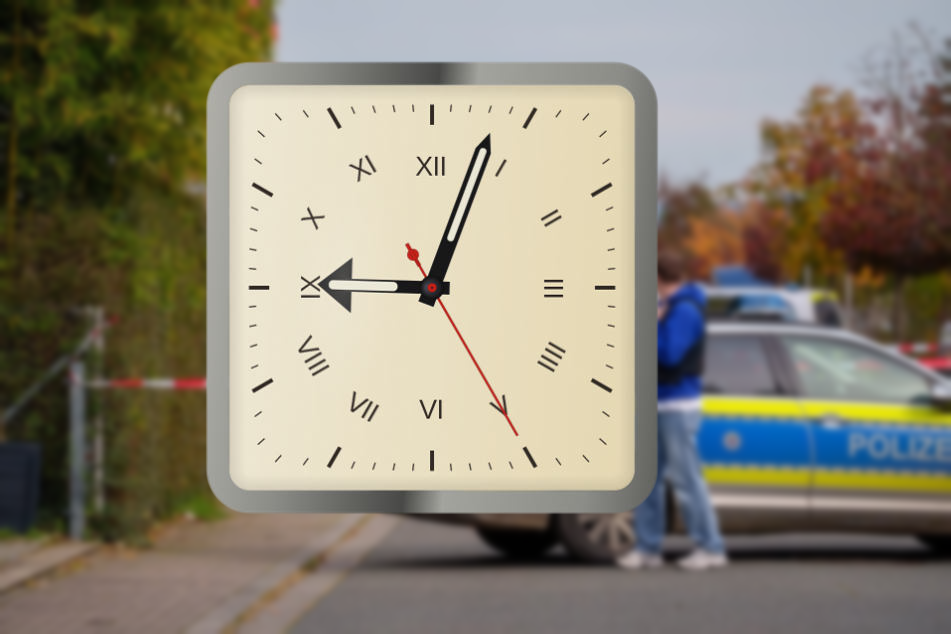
9:03:25
